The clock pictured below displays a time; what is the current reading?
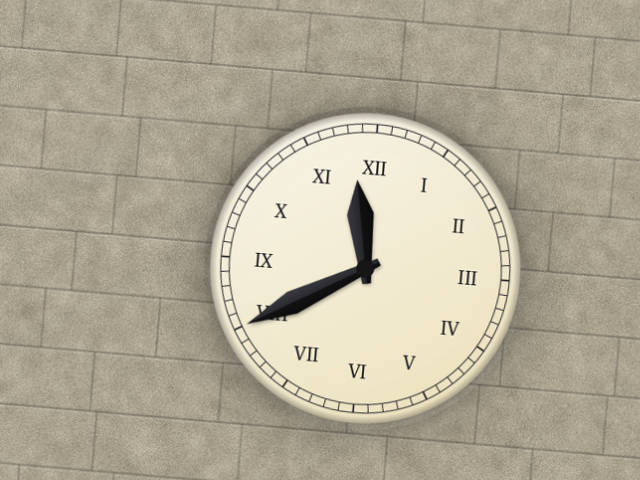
11:40
